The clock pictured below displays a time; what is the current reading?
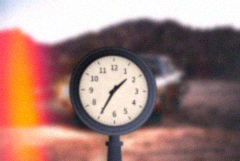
1:35
